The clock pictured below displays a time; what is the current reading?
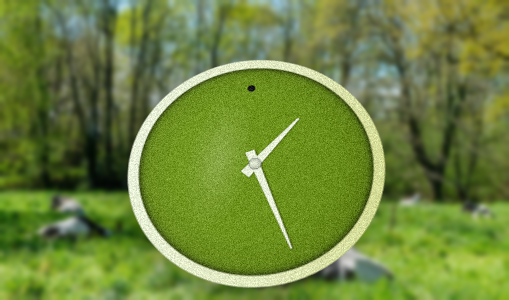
1:27
